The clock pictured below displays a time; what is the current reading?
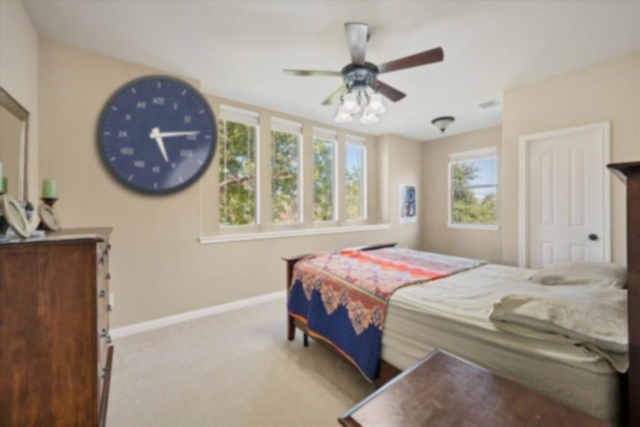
5:14
